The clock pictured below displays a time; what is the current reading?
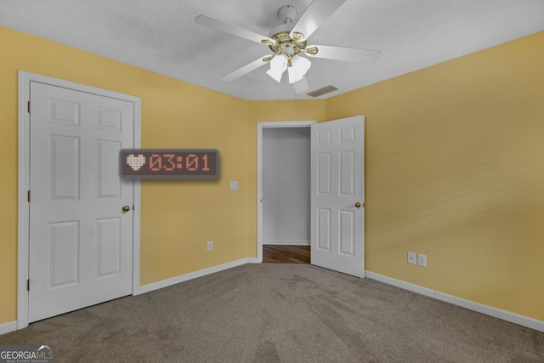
3:01
